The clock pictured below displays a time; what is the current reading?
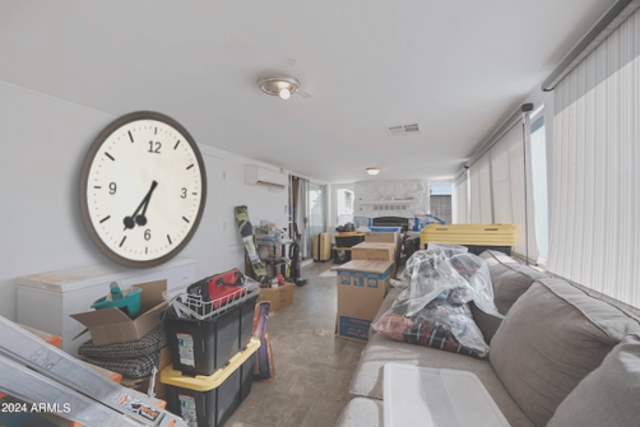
6:36
